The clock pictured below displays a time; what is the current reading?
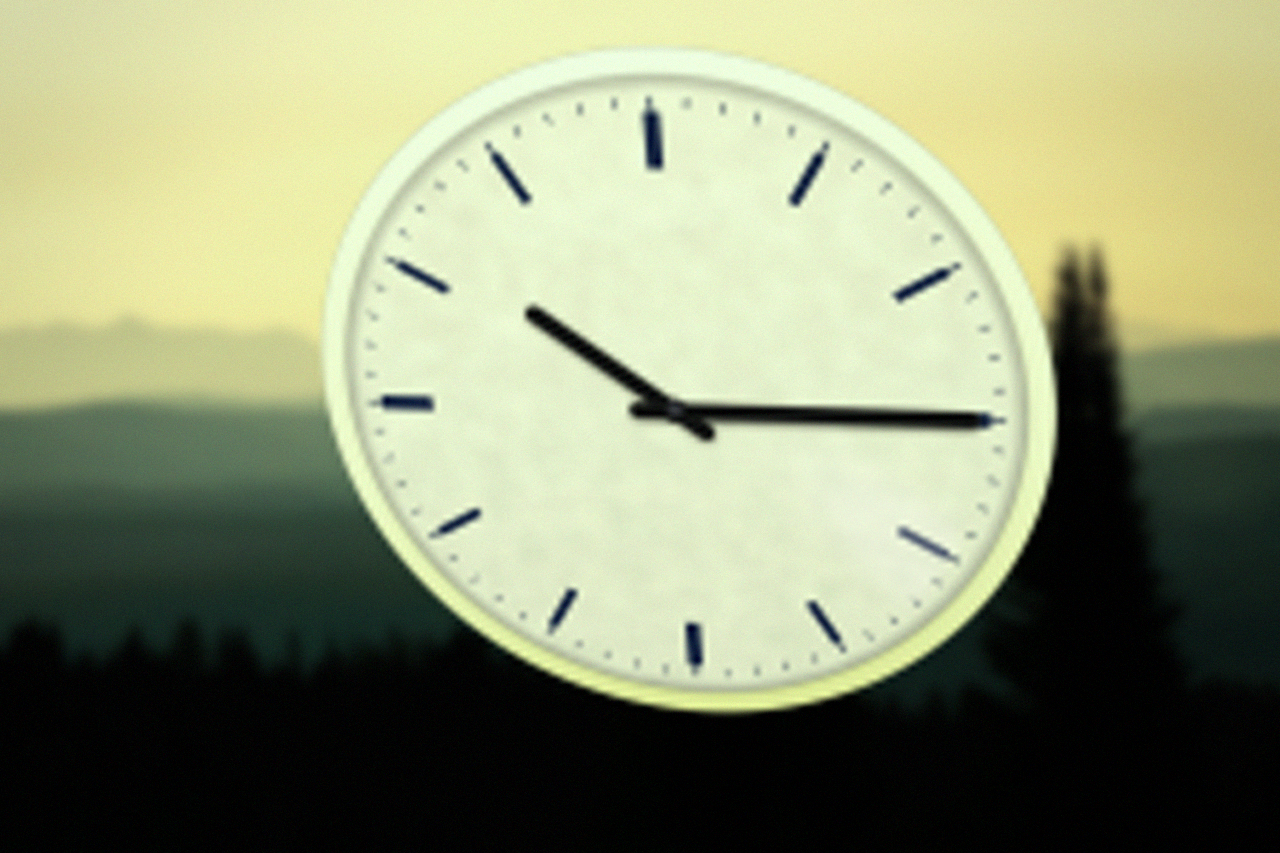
10:15
